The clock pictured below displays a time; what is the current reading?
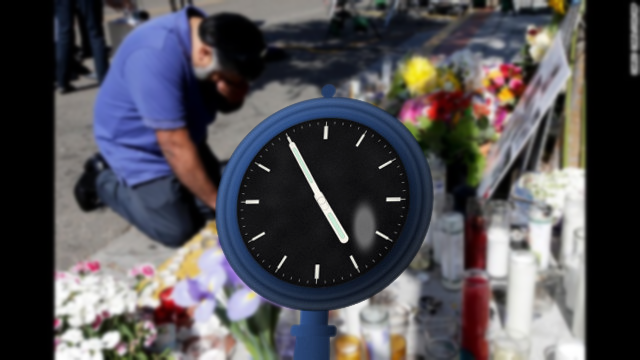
4:55
